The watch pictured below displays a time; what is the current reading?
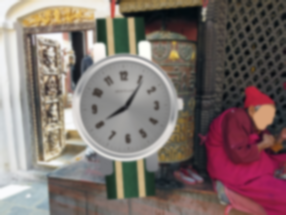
8:06
